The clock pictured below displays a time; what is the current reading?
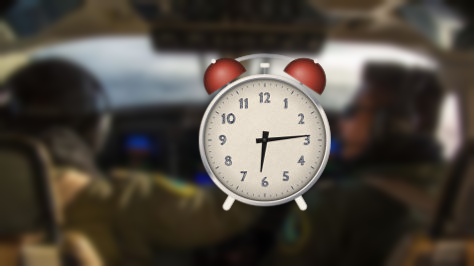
6:14
